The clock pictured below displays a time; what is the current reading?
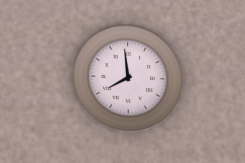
7:59
